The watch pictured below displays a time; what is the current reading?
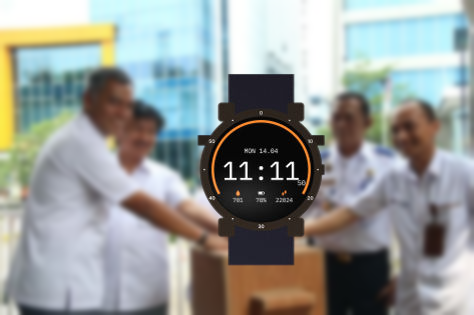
11:11
